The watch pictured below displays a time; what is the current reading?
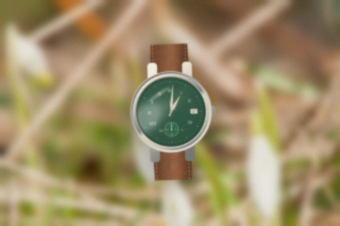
1:01
